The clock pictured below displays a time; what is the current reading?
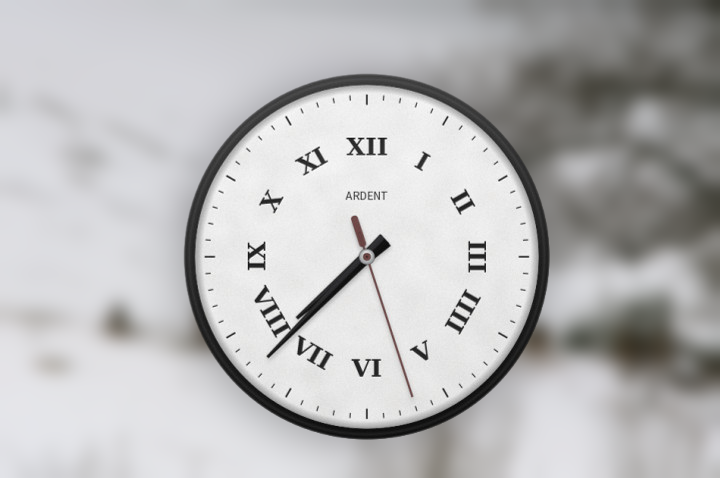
7:37:27
